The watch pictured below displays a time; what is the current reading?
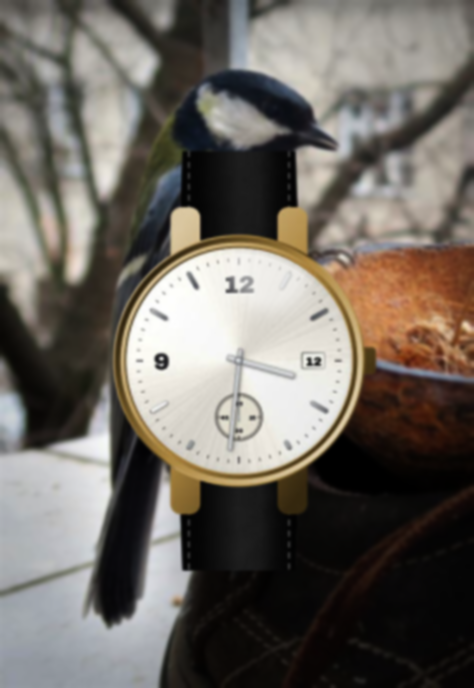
3:31
